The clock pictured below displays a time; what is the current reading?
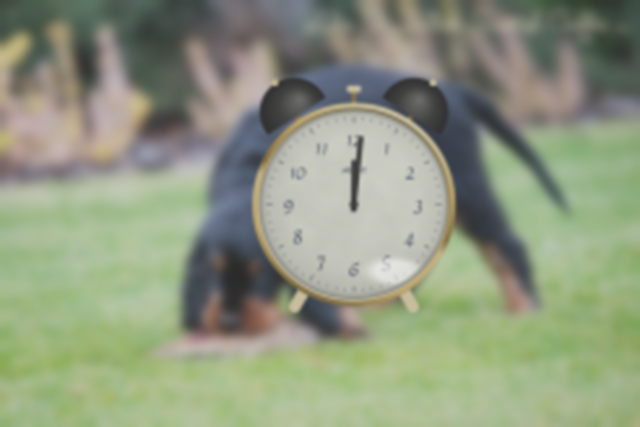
12:01
